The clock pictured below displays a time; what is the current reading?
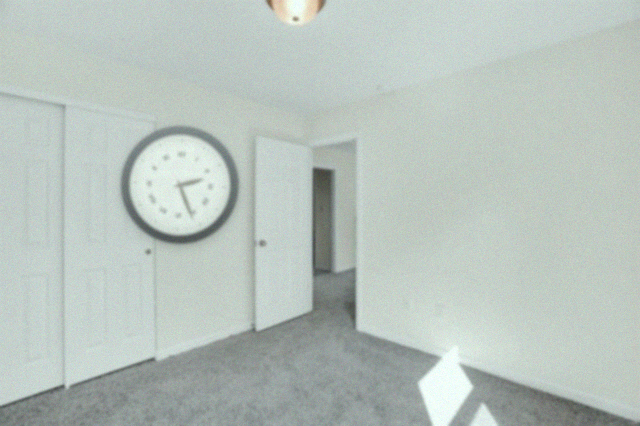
2:26
